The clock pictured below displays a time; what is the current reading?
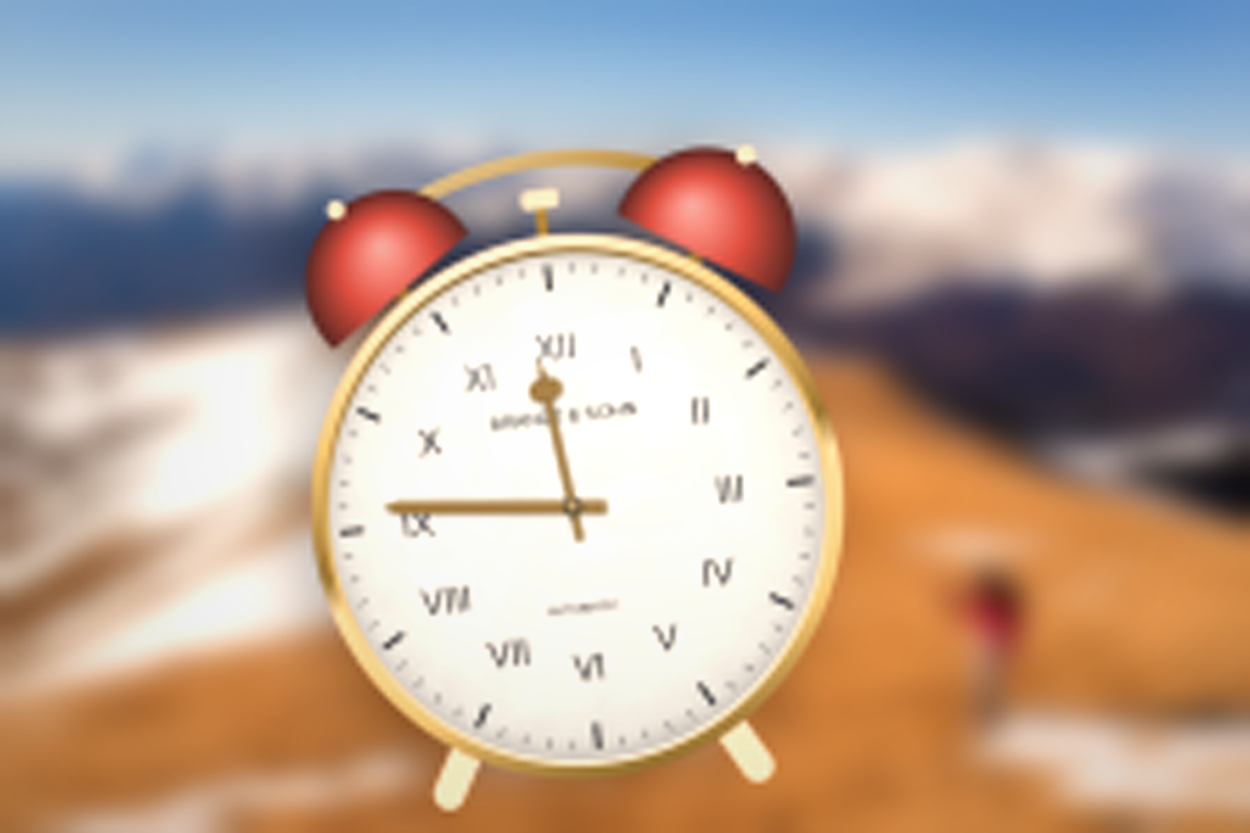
11:46
